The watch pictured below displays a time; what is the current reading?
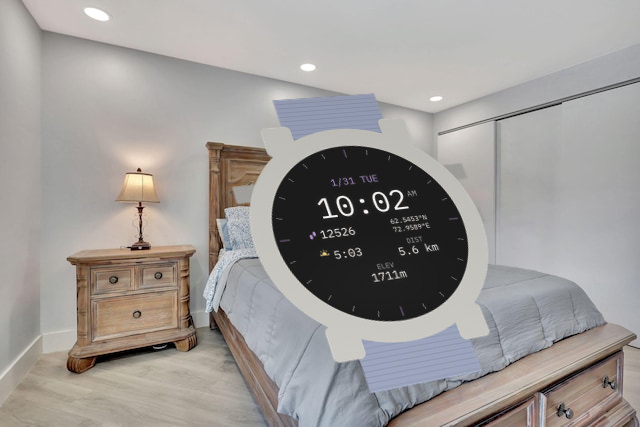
10:02
